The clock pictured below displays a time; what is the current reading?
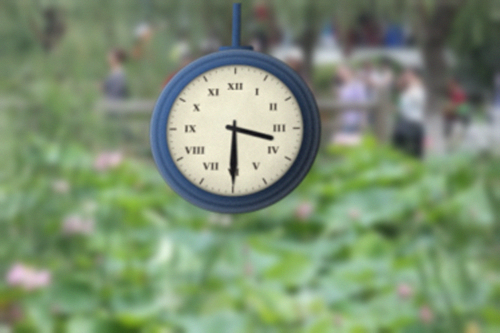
3:30
